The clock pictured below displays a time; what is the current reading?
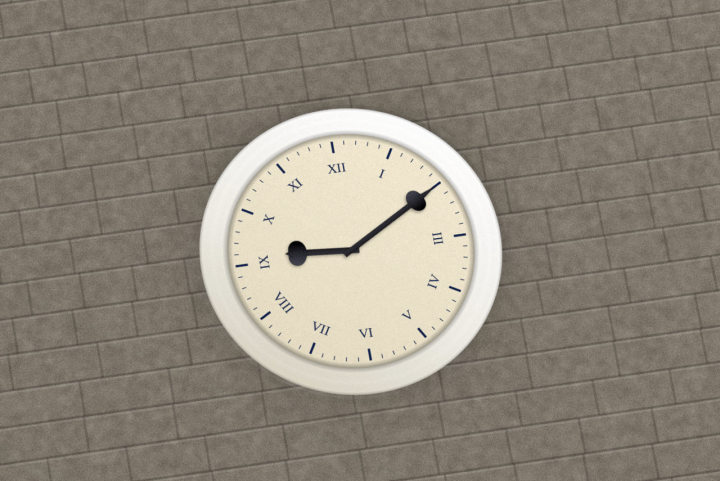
9:10
